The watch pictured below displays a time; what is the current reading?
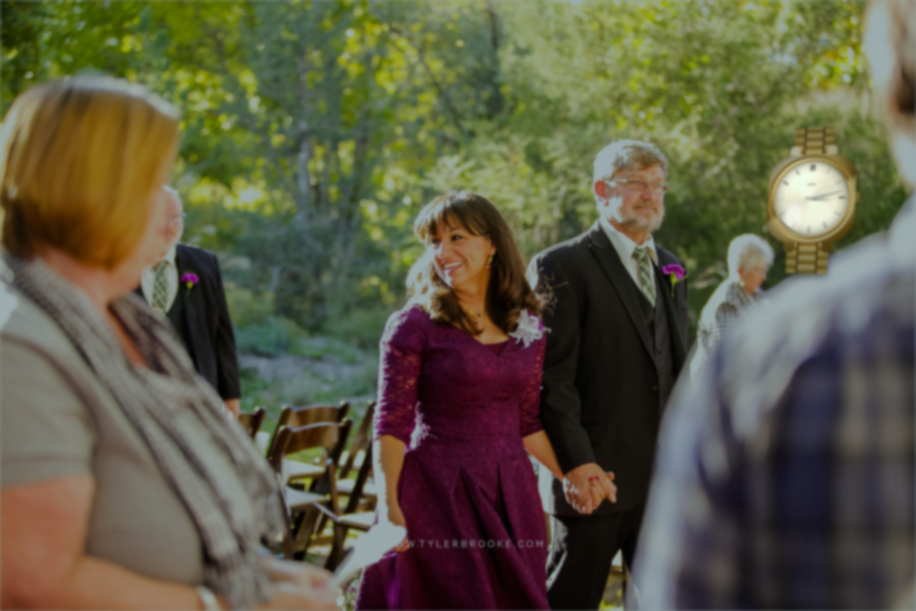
3:13
